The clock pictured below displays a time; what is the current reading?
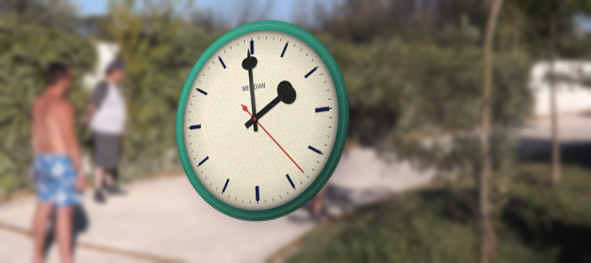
1:59:23
